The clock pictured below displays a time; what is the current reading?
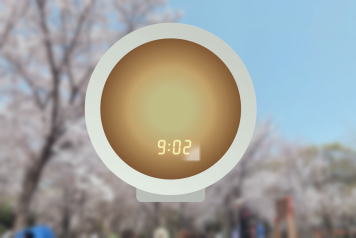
9:02
